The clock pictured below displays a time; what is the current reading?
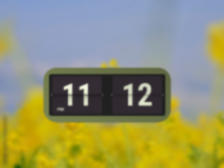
11:12
